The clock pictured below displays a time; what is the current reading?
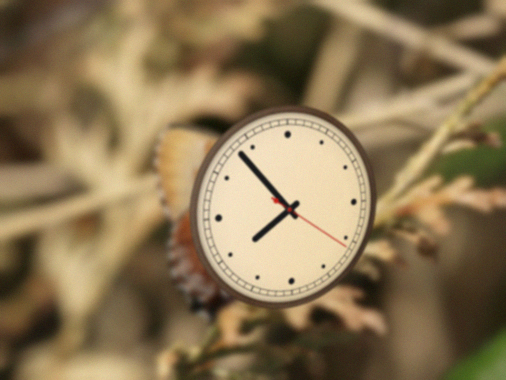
7:53:21
